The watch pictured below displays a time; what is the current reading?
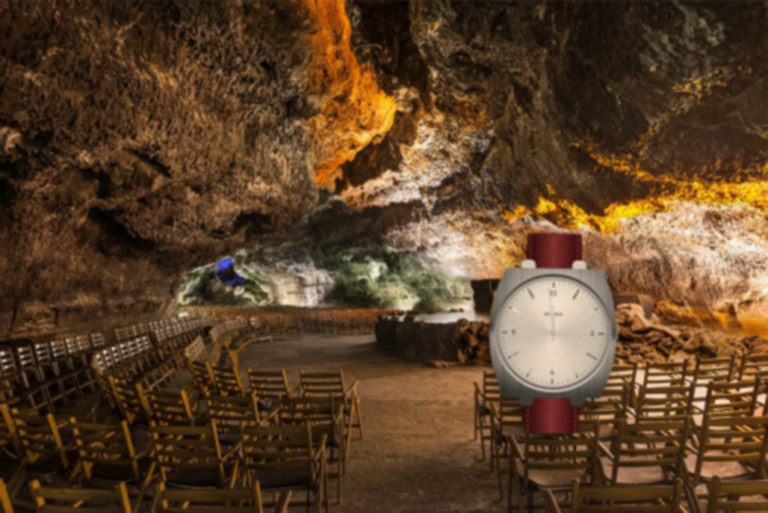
11:59
